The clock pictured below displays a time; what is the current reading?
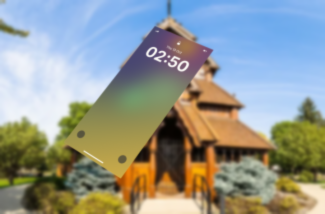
2:50
